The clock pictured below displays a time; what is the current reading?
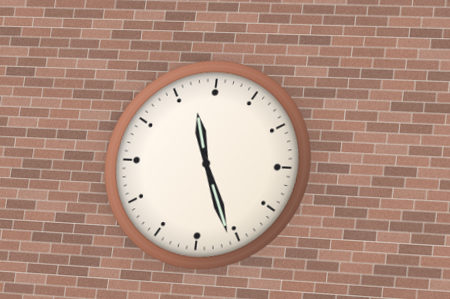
11:26
